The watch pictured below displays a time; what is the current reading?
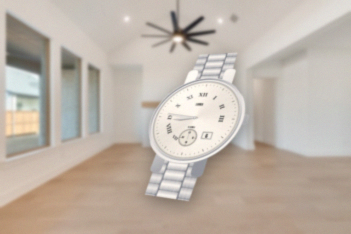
8:46
